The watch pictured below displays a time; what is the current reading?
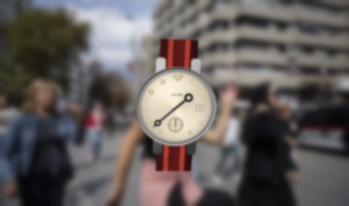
1:38
